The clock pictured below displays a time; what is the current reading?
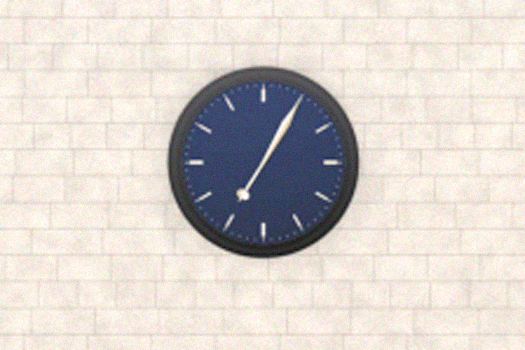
7:05
